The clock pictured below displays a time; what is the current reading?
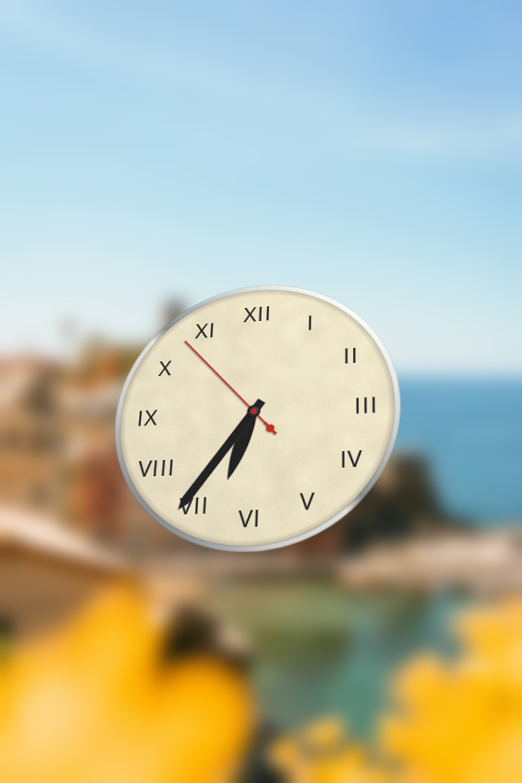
6:35:53
